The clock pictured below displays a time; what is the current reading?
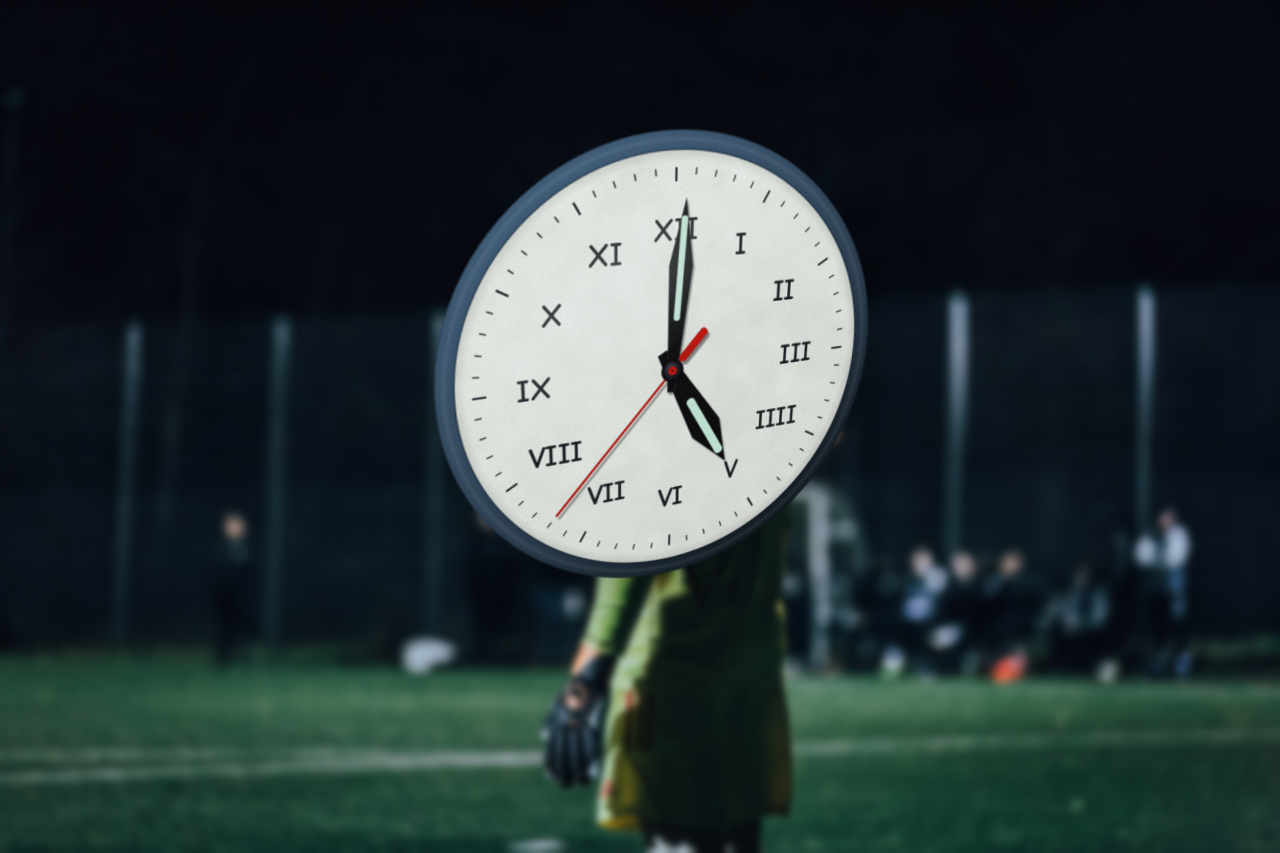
5:00:37
